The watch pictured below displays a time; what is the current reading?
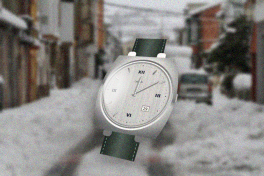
12:09
